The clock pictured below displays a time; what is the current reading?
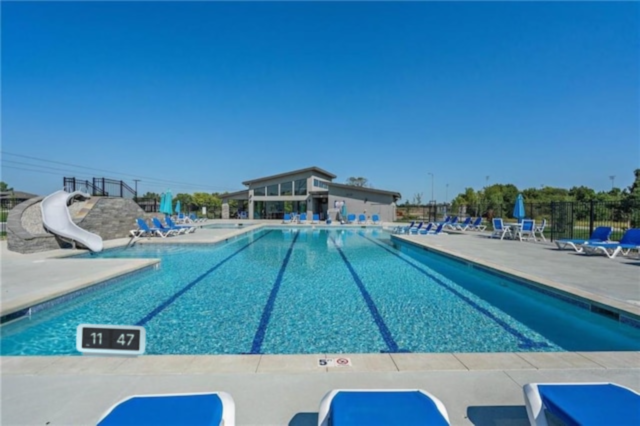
11:47
